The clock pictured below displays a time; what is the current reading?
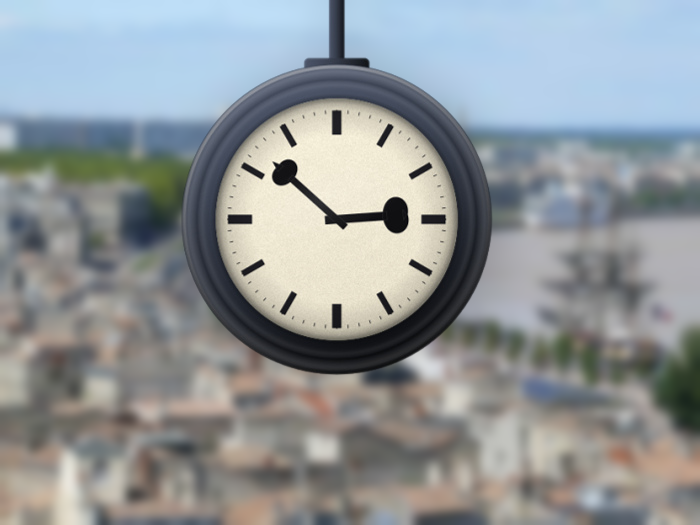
2:52
